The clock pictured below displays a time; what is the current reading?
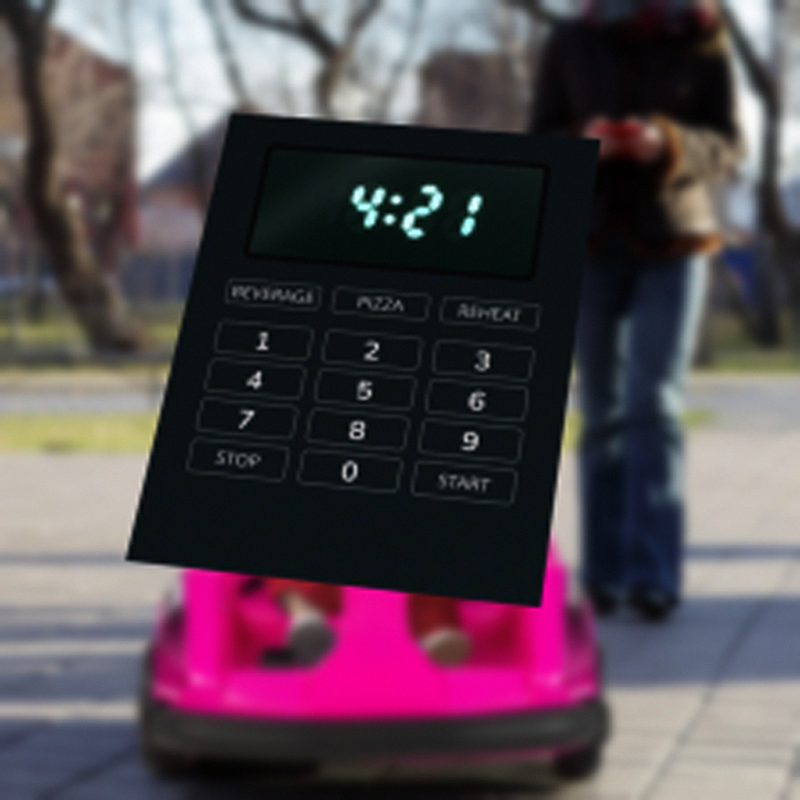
4:21
